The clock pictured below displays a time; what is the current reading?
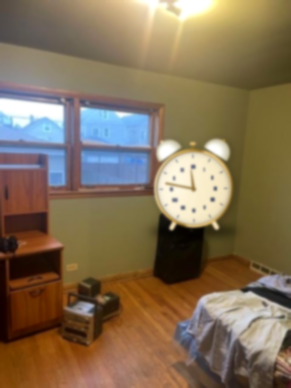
11:47
